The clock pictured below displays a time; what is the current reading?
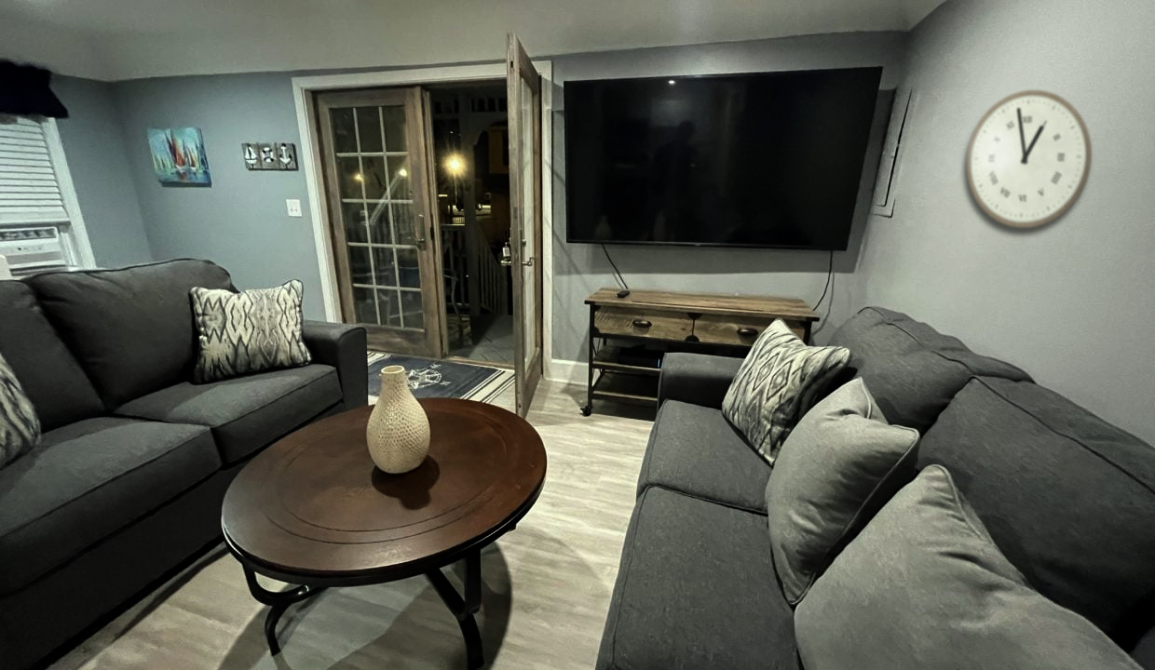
12:58
